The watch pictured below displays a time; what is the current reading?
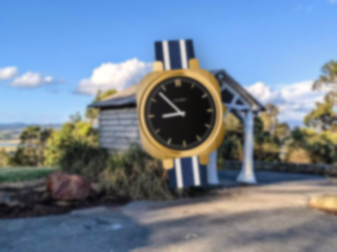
8:53
